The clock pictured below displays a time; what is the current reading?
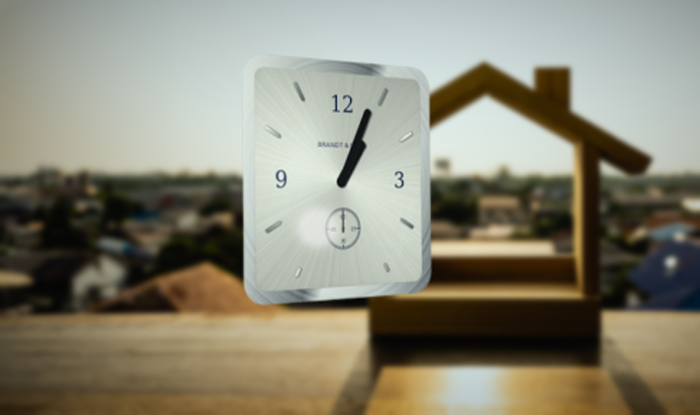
1:04
